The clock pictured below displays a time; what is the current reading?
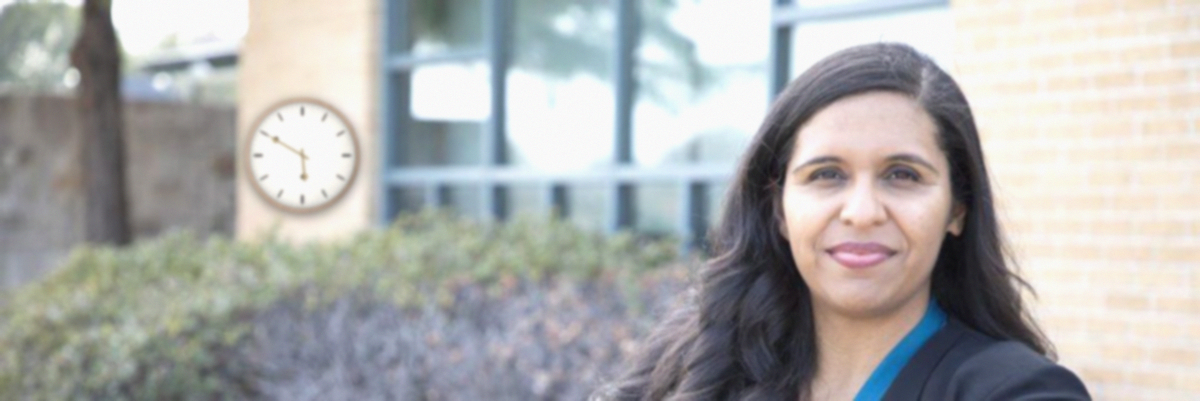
5:50
